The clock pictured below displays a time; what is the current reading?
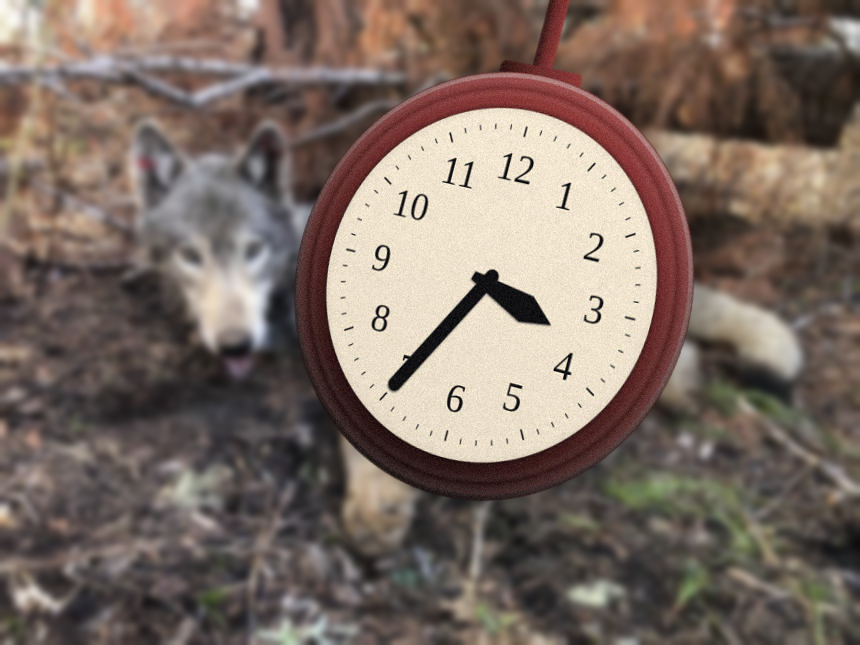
3:35
